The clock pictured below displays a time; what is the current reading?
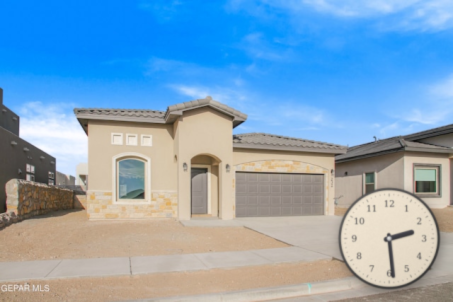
2:29
